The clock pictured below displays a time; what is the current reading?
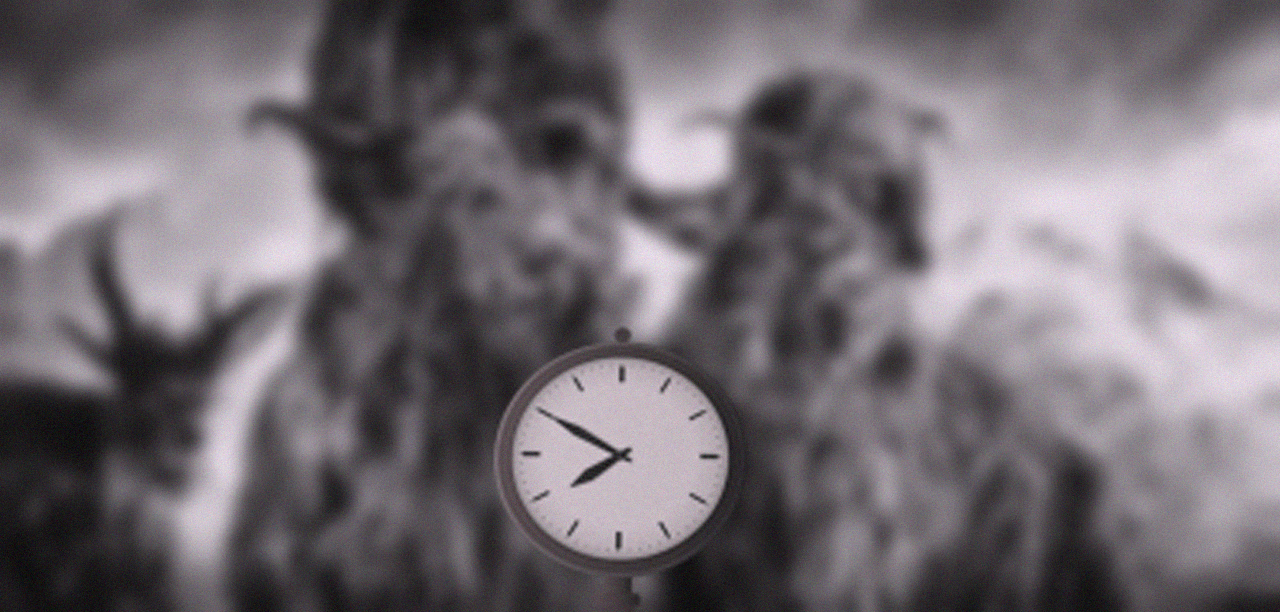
7:50
